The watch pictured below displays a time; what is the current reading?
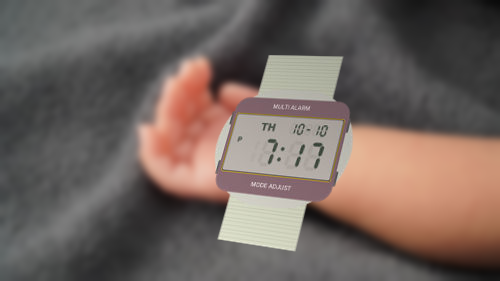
7:17
